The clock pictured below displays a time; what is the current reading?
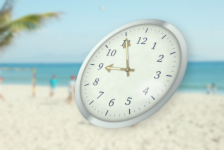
8:55
